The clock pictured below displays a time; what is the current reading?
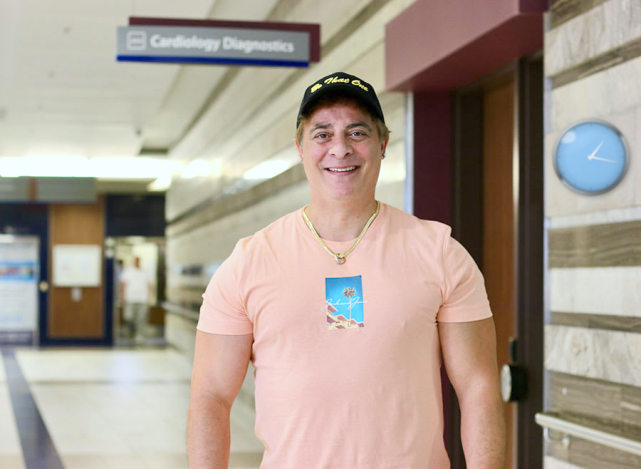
1:17
